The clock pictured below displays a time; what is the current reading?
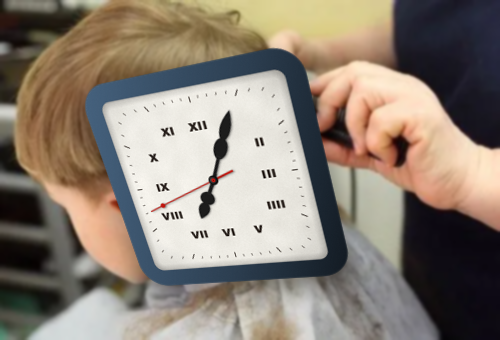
7:04:42
